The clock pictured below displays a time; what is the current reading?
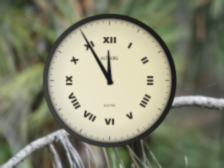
11:55
